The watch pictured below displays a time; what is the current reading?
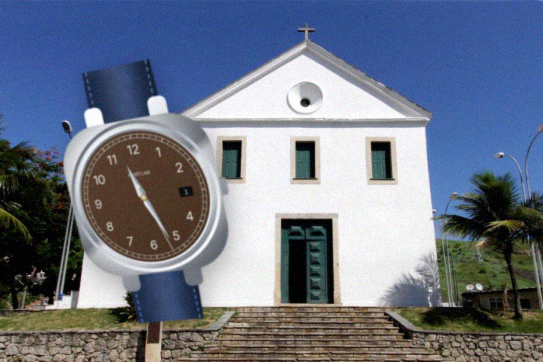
11:26:27
